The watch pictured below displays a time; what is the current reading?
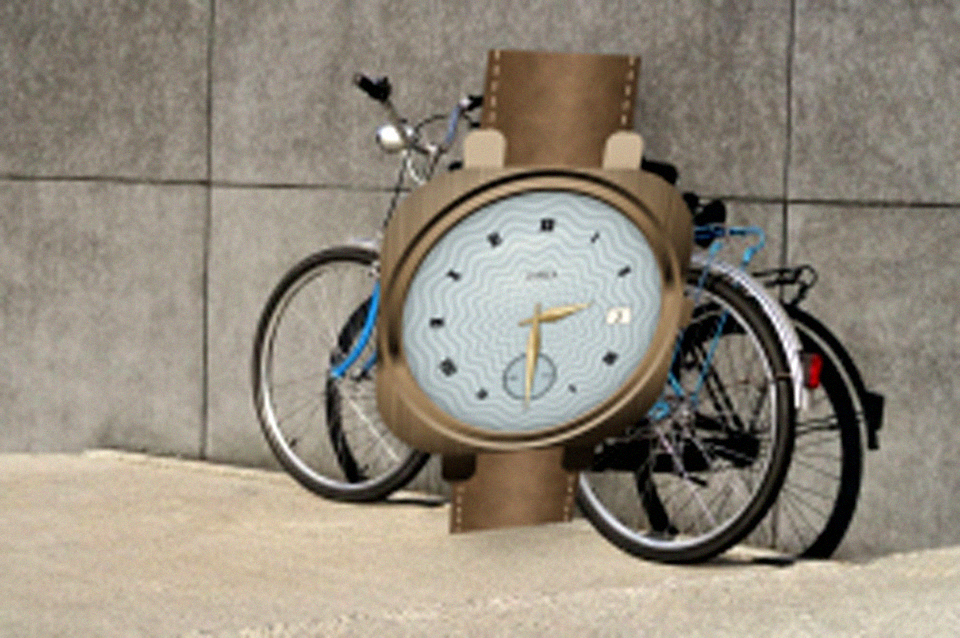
2:30
